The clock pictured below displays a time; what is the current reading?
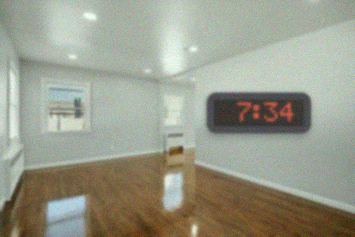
7:34
